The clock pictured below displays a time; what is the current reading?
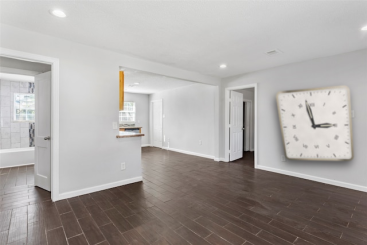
2:58
